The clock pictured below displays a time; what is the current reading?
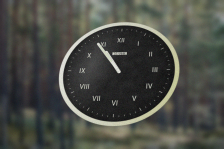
10:54
